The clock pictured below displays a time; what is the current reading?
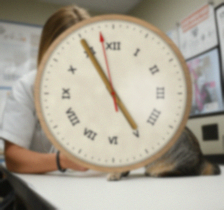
4:54:58
